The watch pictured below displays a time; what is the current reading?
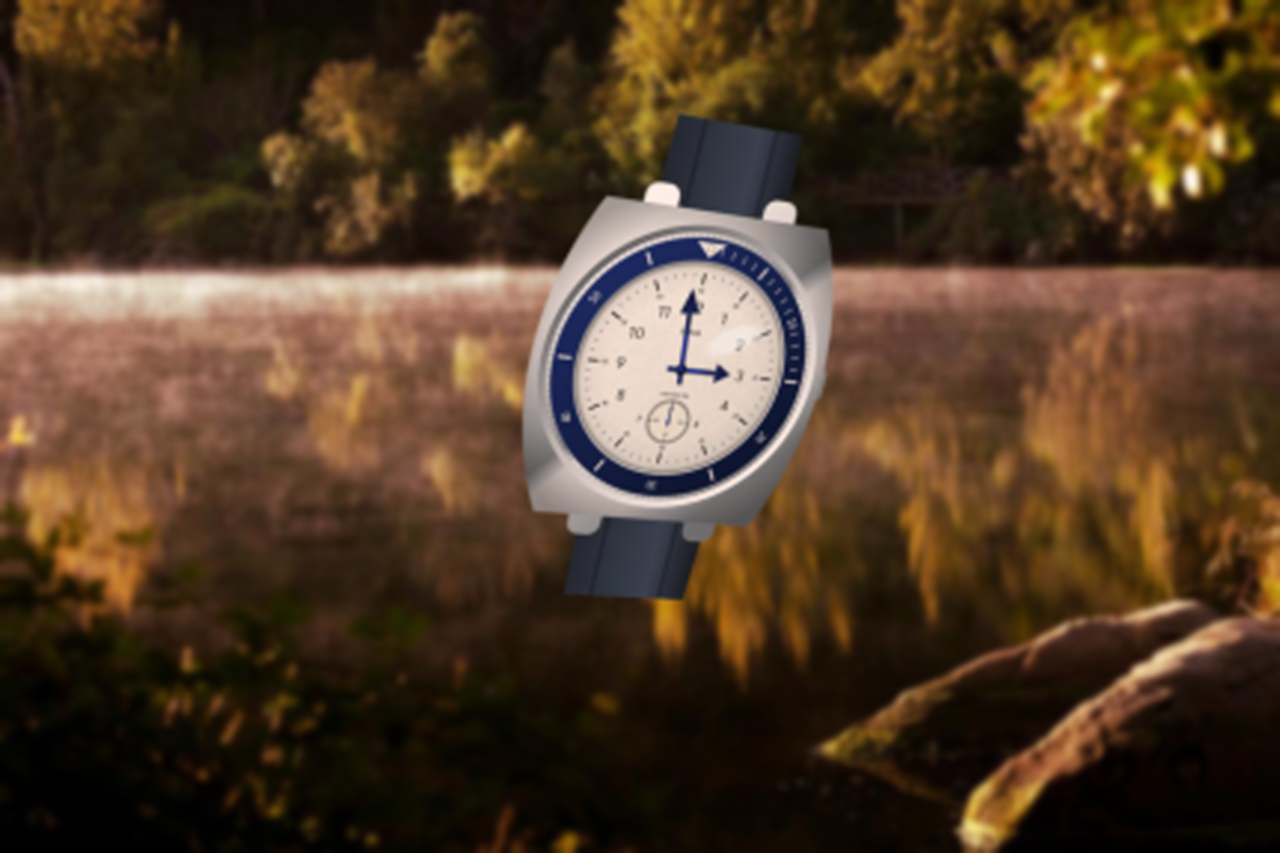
2:59
